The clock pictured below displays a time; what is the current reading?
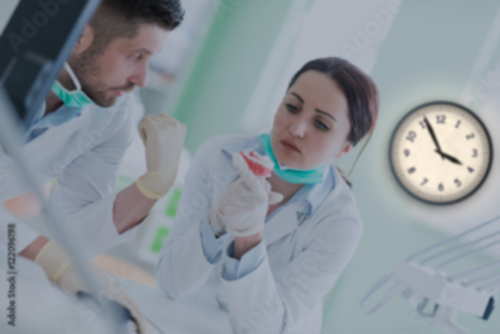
3:56
